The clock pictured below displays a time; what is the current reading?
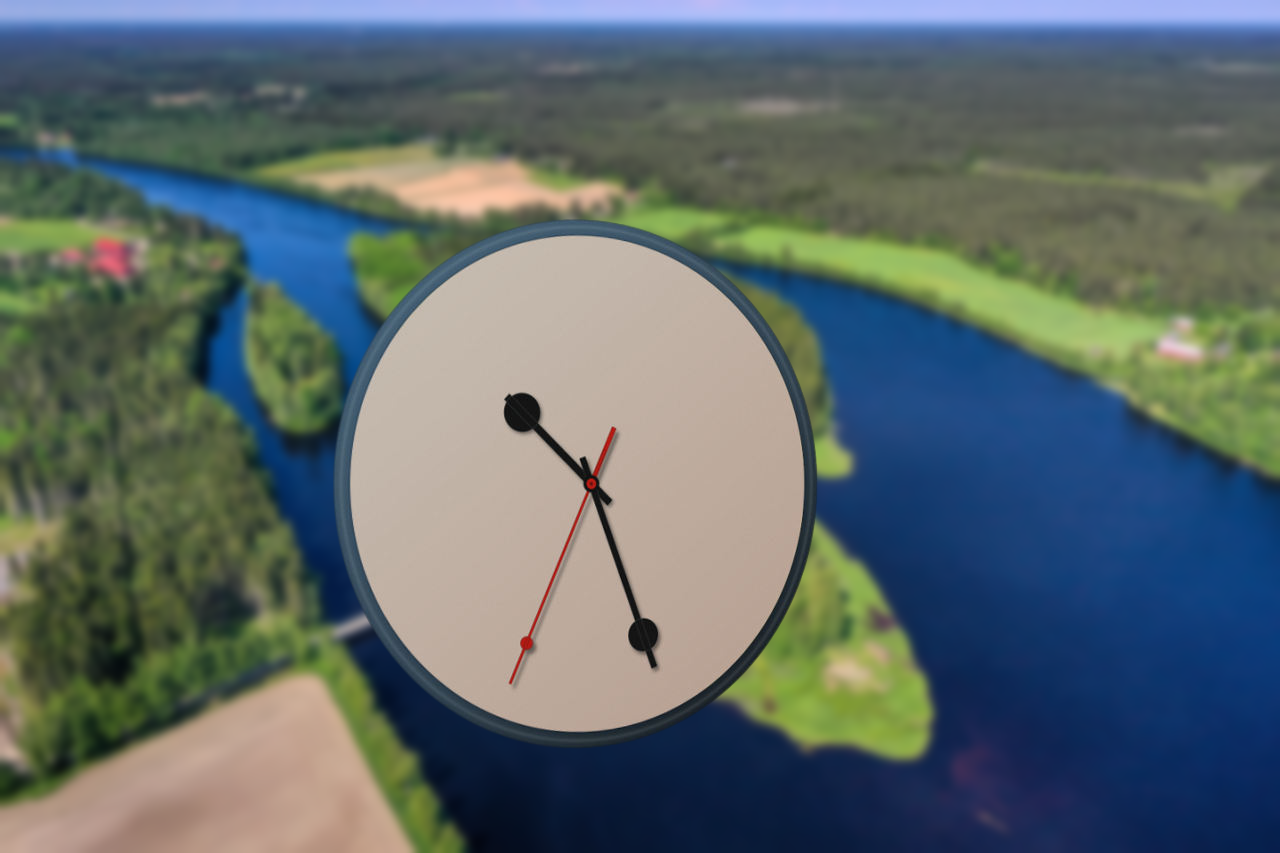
10:26:34
